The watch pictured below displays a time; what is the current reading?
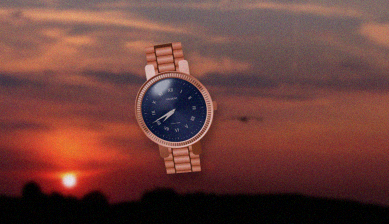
7:41
